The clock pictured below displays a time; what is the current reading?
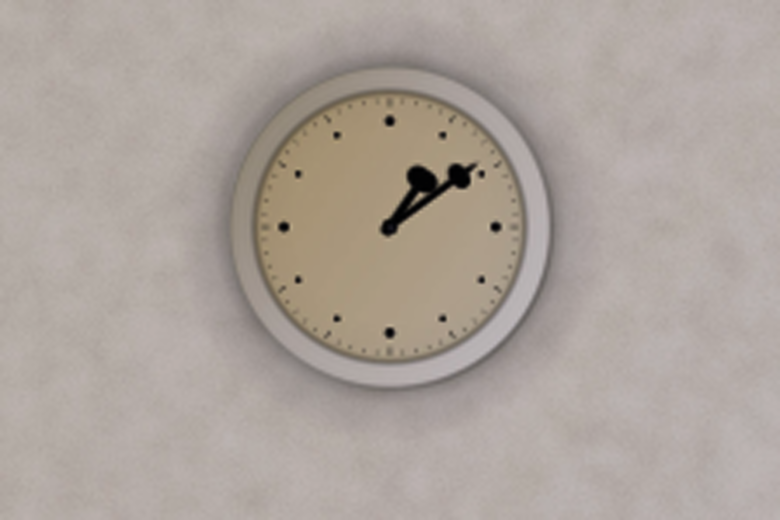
1:09
